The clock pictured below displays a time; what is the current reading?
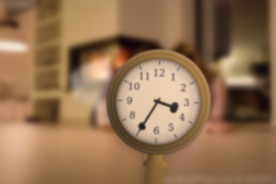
3:35
